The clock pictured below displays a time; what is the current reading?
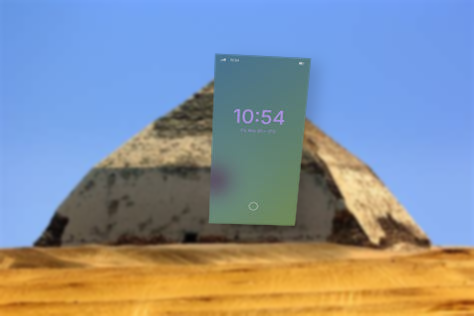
10:54
